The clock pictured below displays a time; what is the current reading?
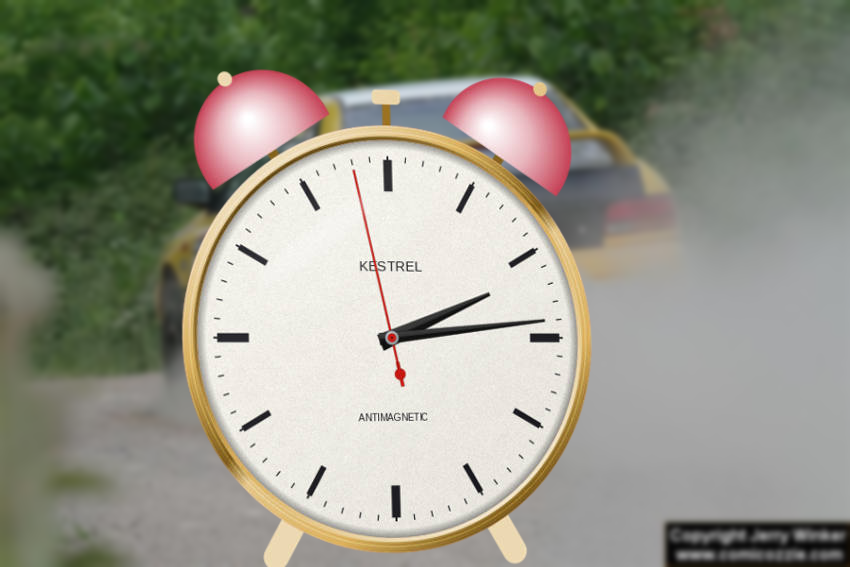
2:13:58
